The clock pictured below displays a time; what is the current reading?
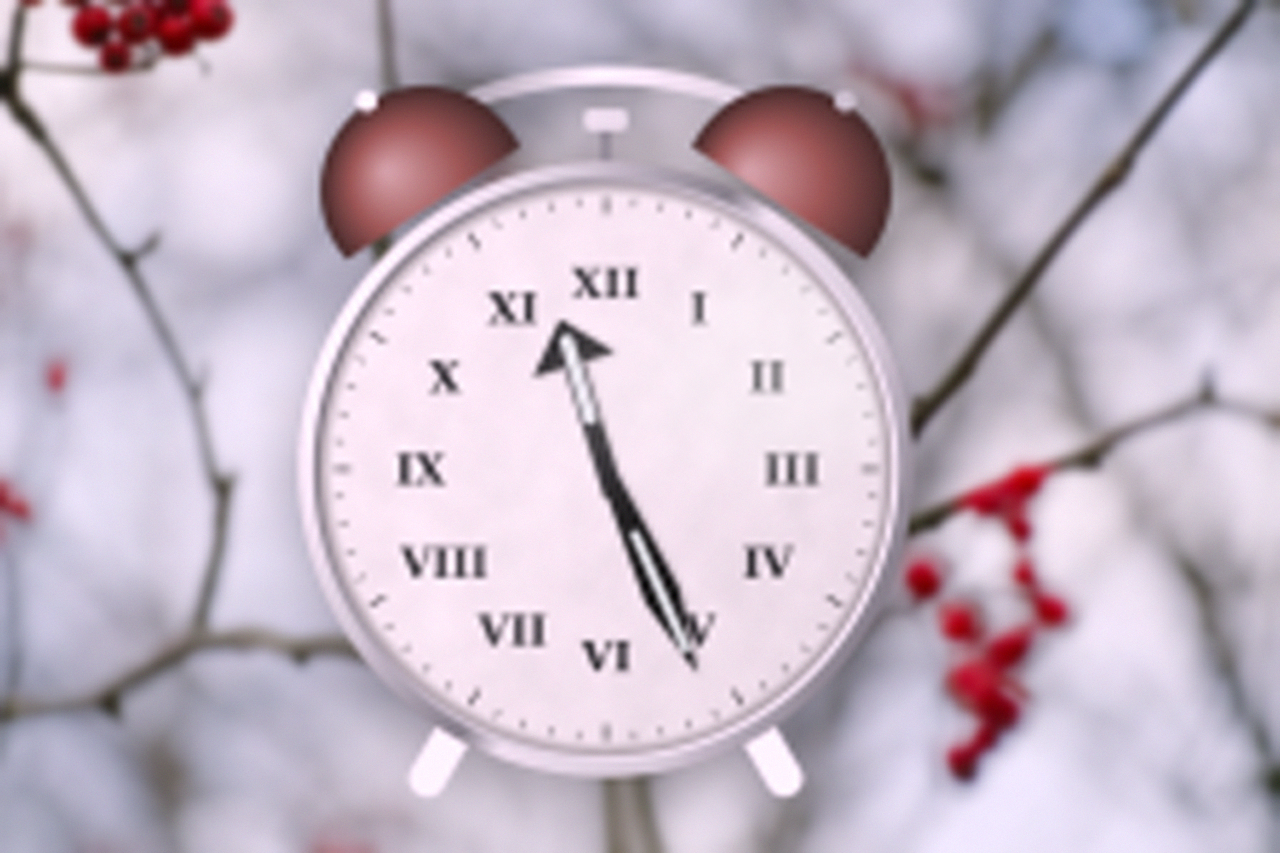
11:26
